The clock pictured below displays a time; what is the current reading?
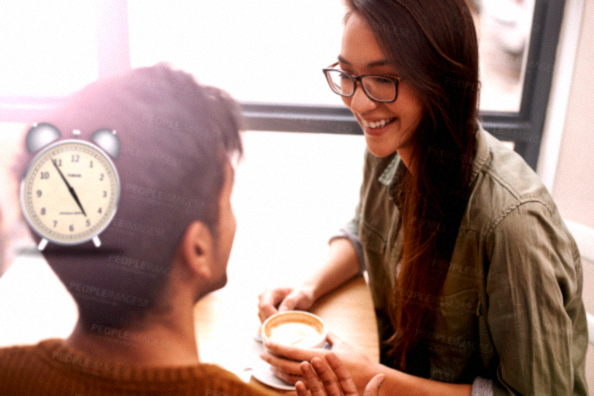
4:54
